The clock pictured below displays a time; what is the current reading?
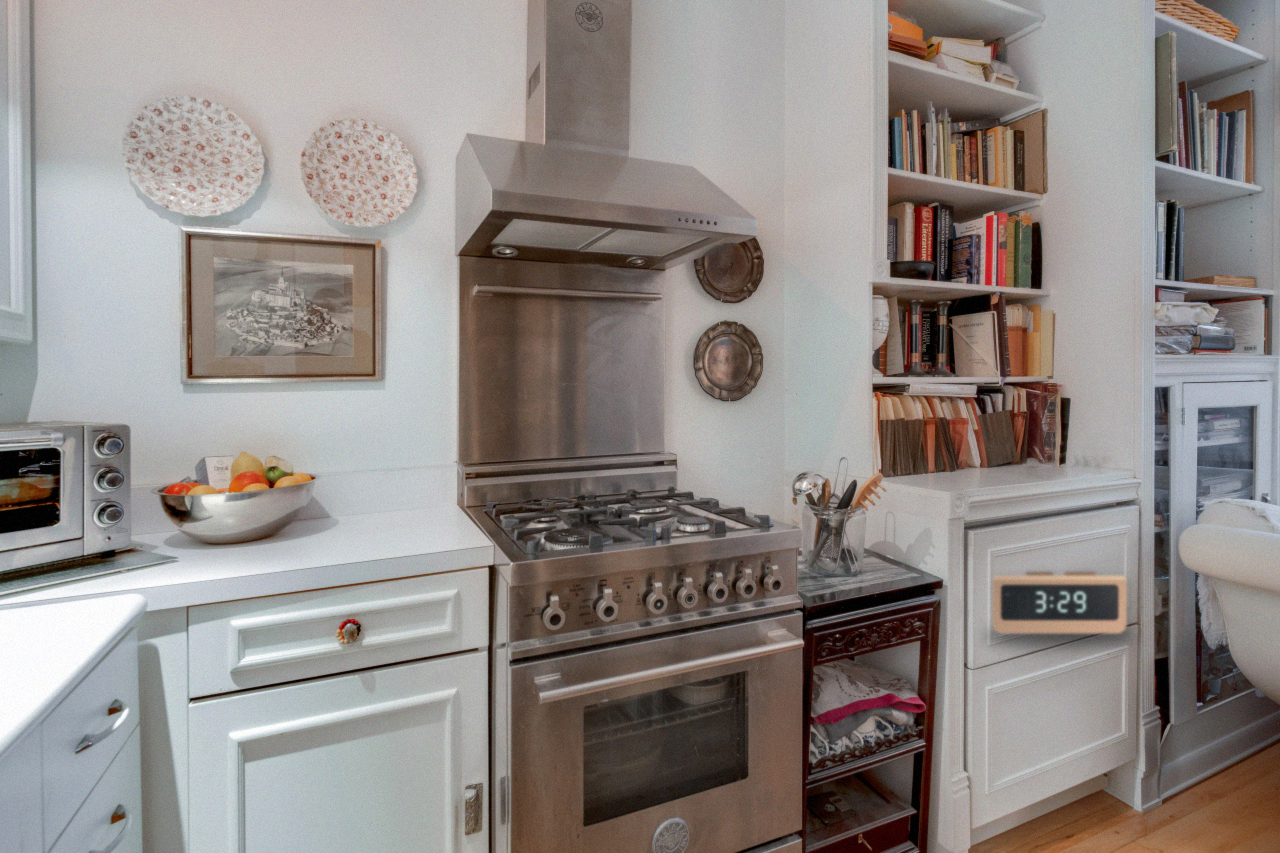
3:29
